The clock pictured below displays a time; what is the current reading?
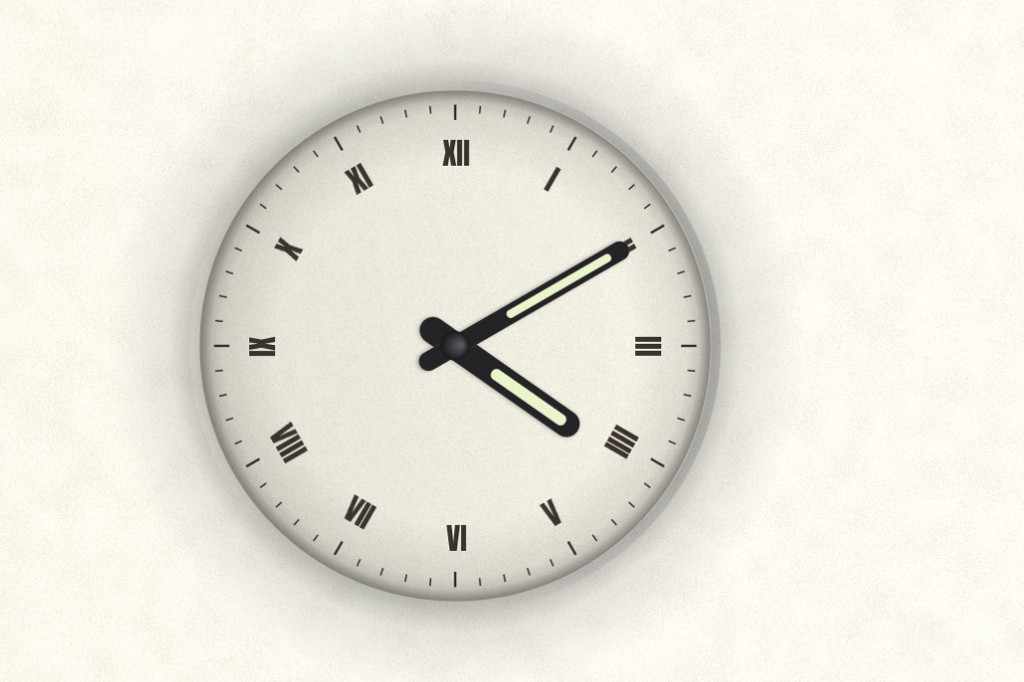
4:10
